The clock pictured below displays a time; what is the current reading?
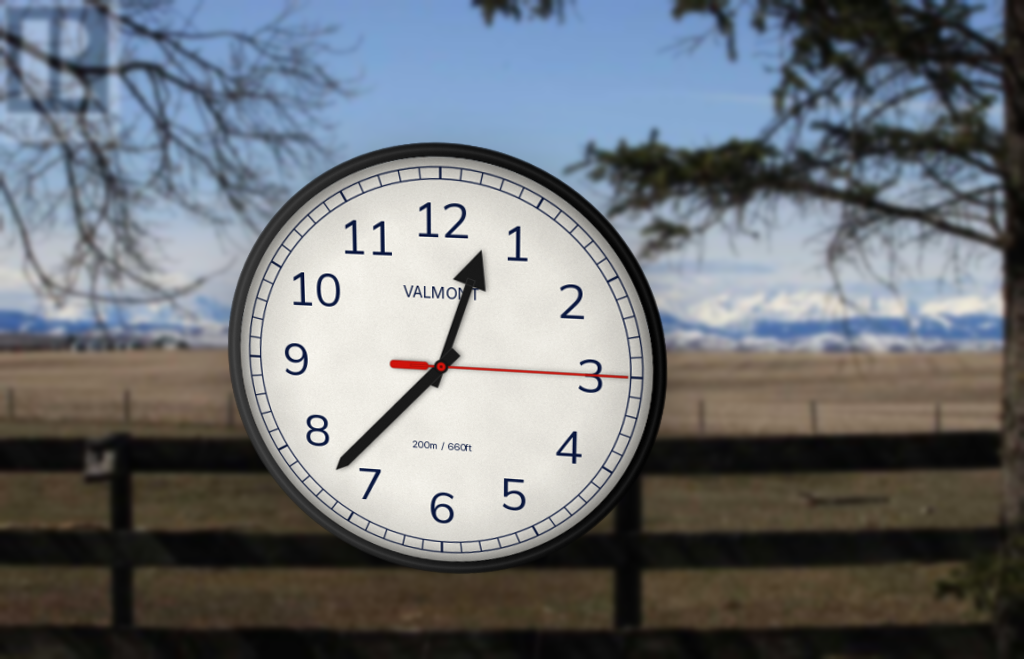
12:37:15
